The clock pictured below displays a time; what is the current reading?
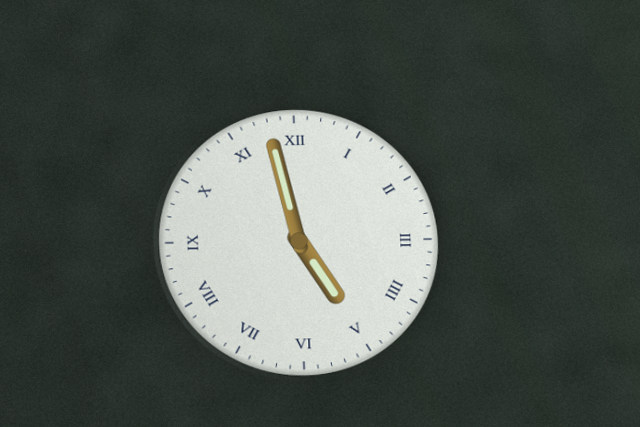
4:58
